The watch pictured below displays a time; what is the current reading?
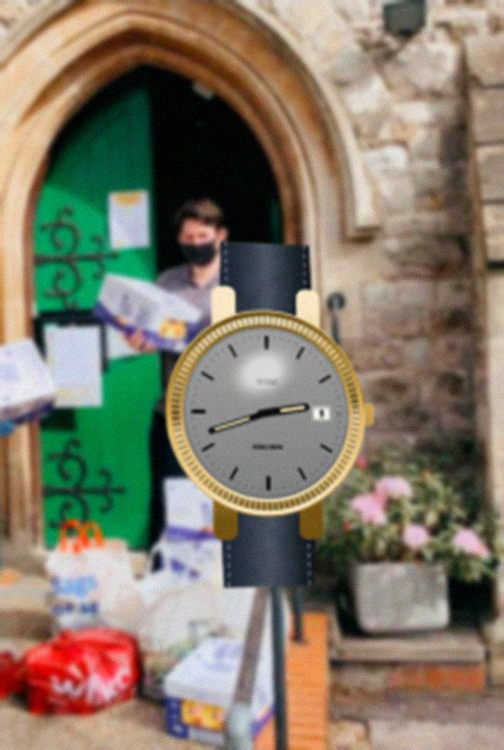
2:42
